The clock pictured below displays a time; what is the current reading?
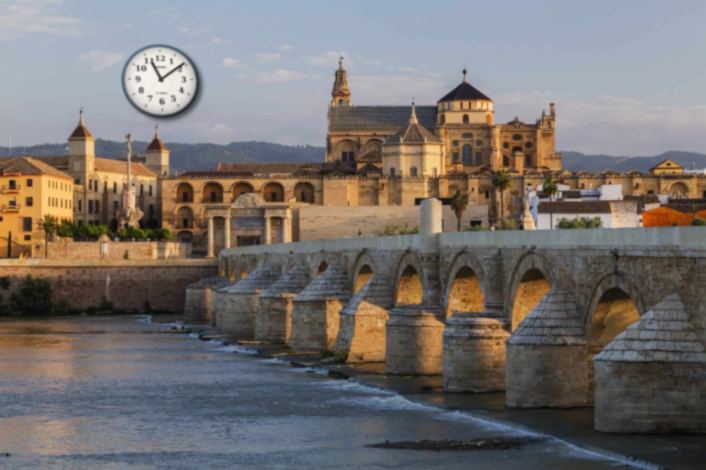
11:09
